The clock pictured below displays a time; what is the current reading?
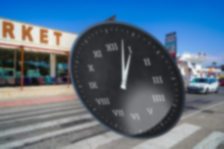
1:03
